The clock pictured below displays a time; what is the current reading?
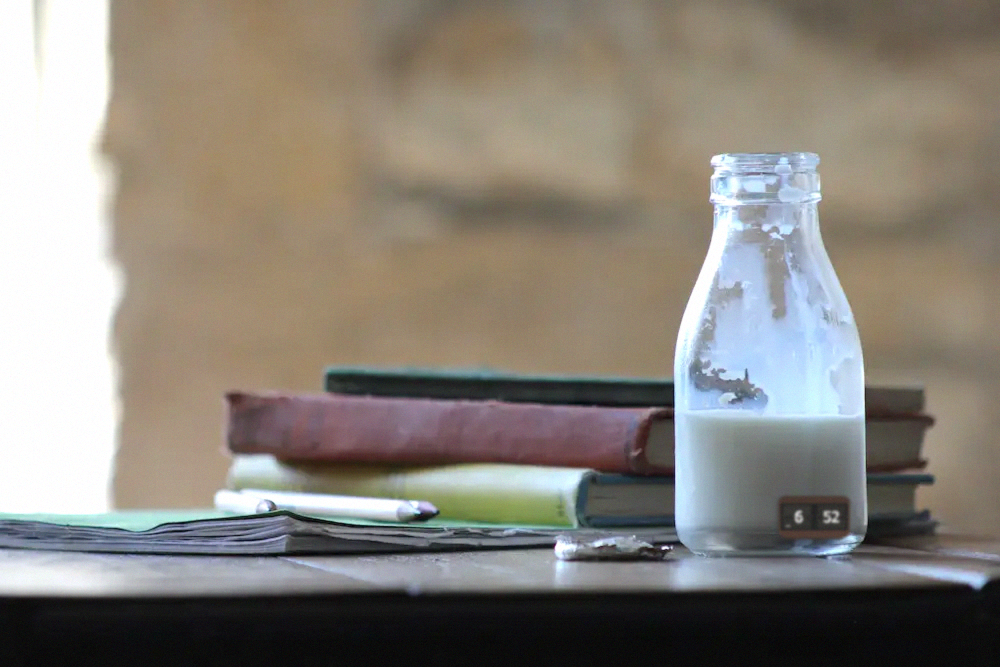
6:52
